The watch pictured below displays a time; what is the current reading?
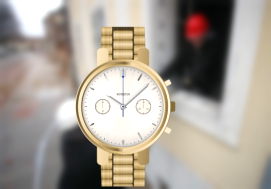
10:08
